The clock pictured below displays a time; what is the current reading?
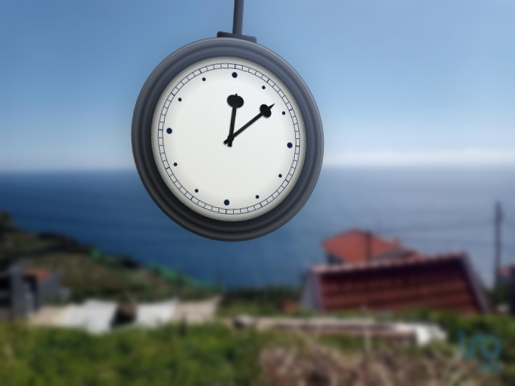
12:08
